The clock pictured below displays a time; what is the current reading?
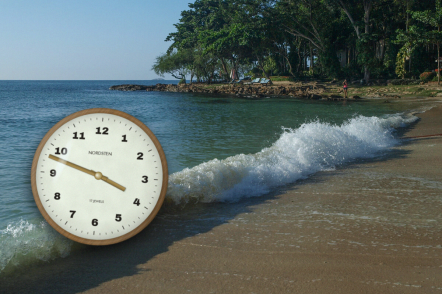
3:48
